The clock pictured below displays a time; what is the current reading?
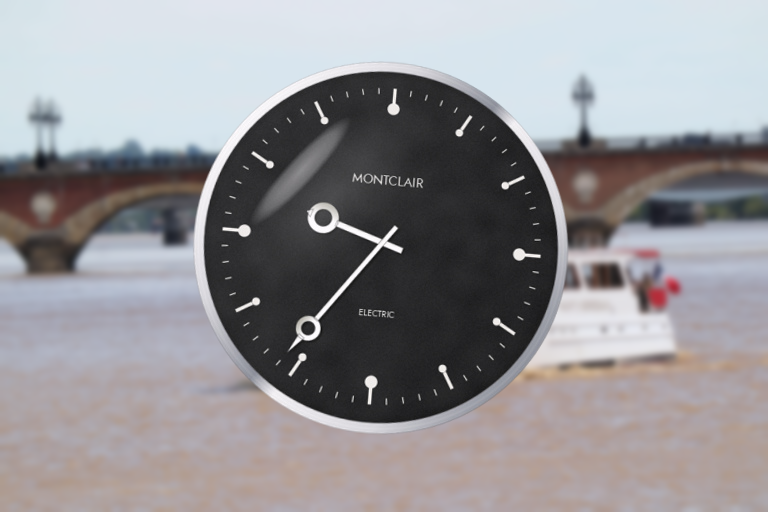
9:36
